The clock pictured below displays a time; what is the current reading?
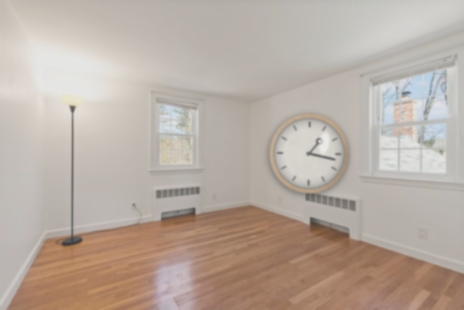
1:17
